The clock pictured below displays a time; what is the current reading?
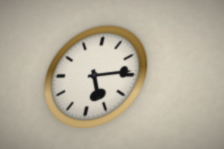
5:14
